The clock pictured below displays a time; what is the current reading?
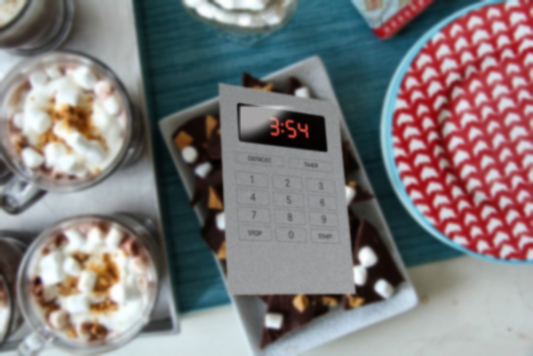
3:54
